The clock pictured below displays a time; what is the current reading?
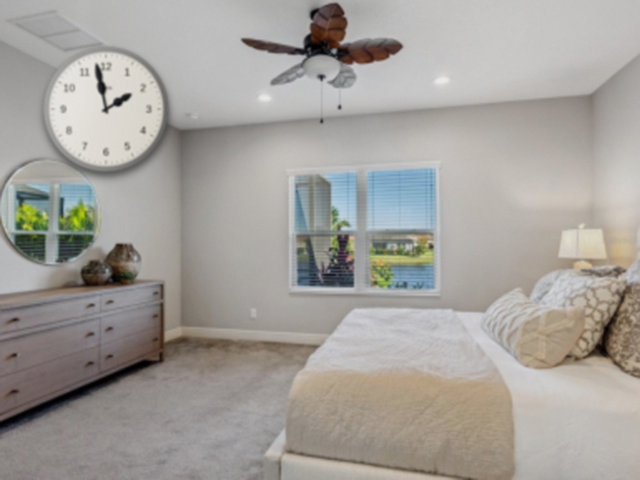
1:58
